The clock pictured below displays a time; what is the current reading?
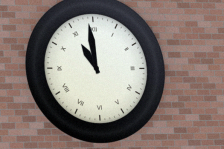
10:59
